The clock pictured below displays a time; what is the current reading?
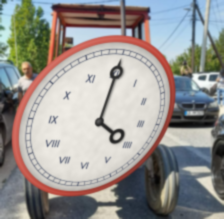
4:00
